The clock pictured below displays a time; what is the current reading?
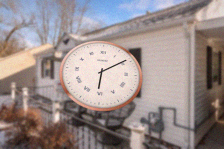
6:09
